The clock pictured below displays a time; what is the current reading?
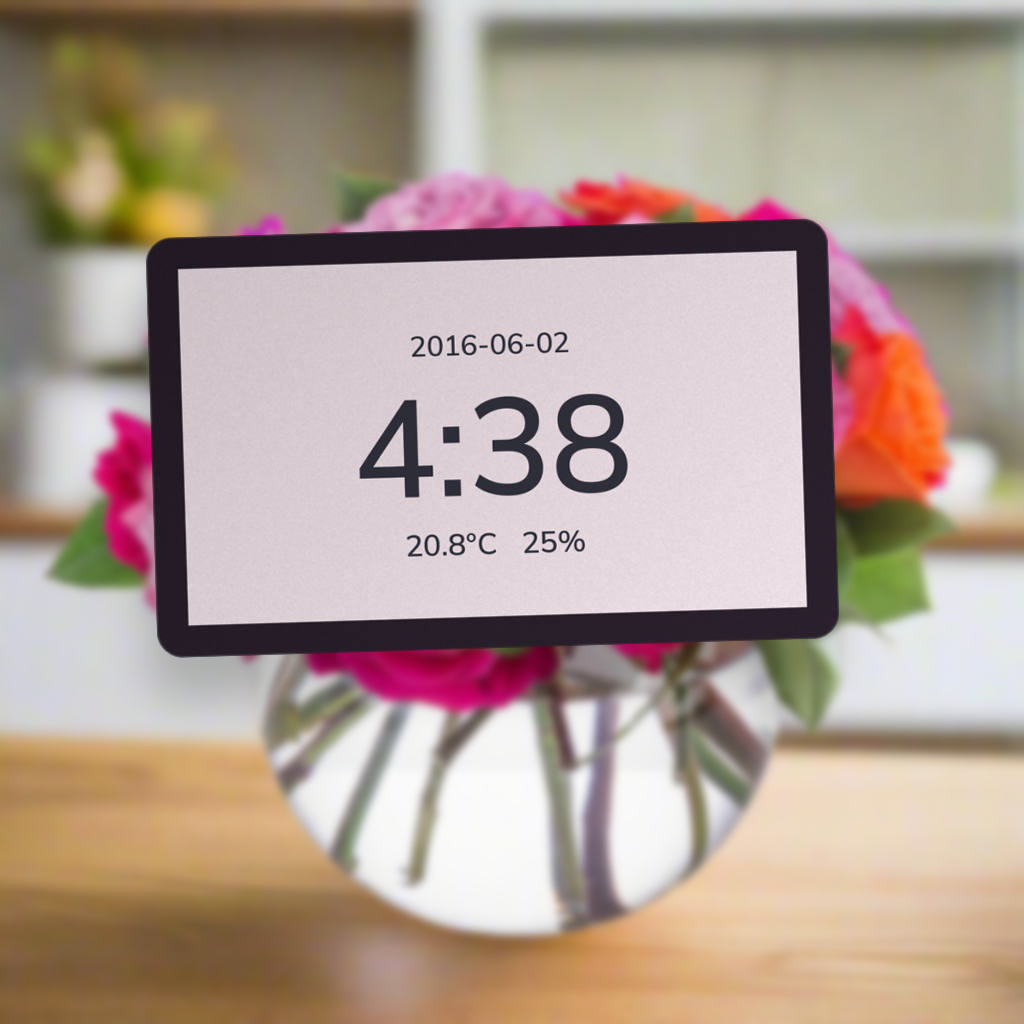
4:38
